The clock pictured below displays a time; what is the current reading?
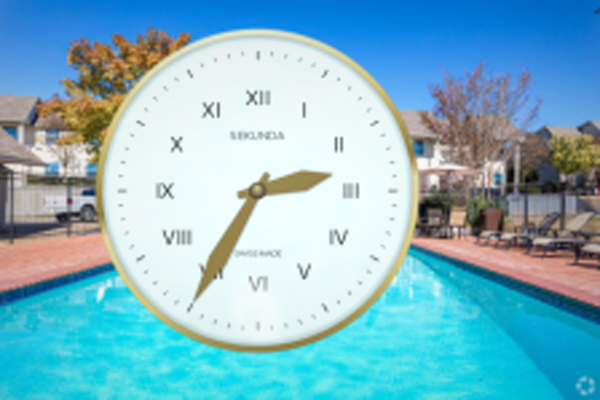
2:35
